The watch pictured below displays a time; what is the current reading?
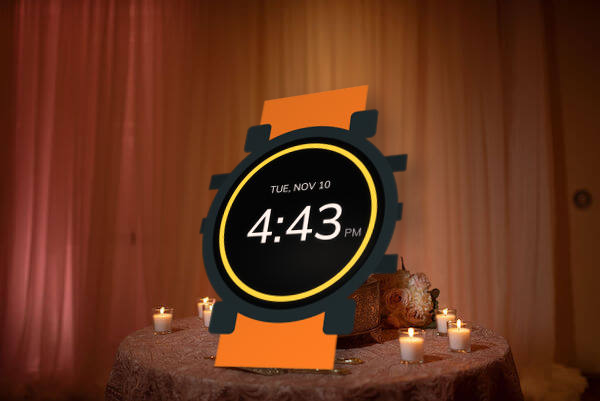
4:43
